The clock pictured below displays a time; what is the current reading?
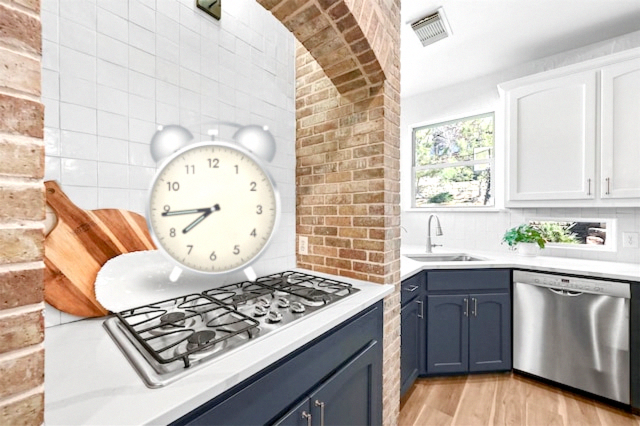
7:44
